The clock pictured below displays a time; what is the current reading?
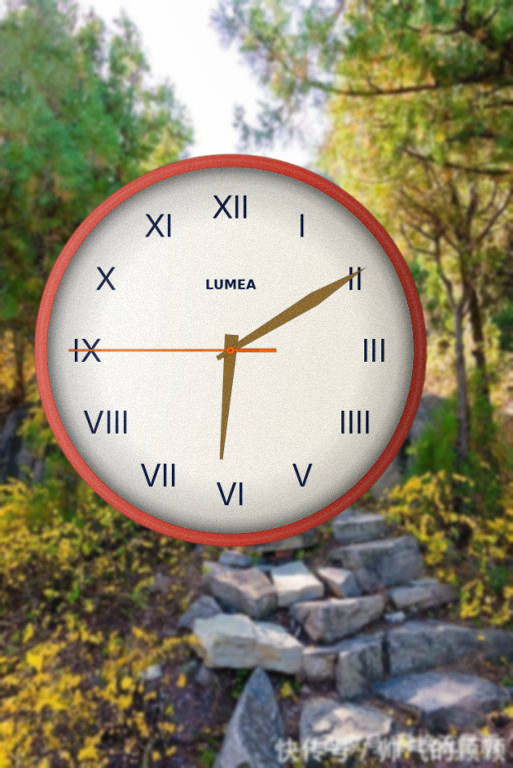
6:09:45
